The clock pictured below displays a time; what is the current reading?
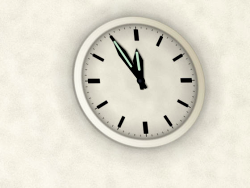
11:55
